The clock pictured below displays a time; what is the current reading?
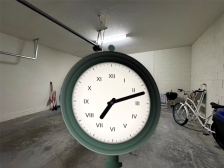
7:12
